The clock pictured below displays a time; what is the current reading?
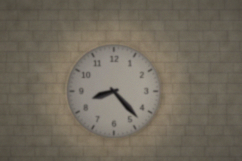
8:23
